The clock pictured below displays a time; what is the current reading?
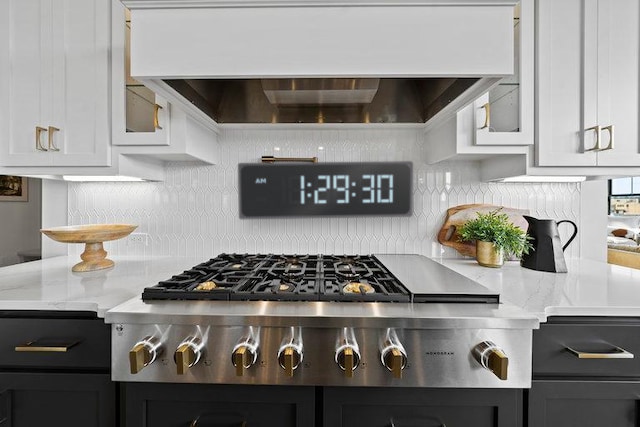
1:29:30
